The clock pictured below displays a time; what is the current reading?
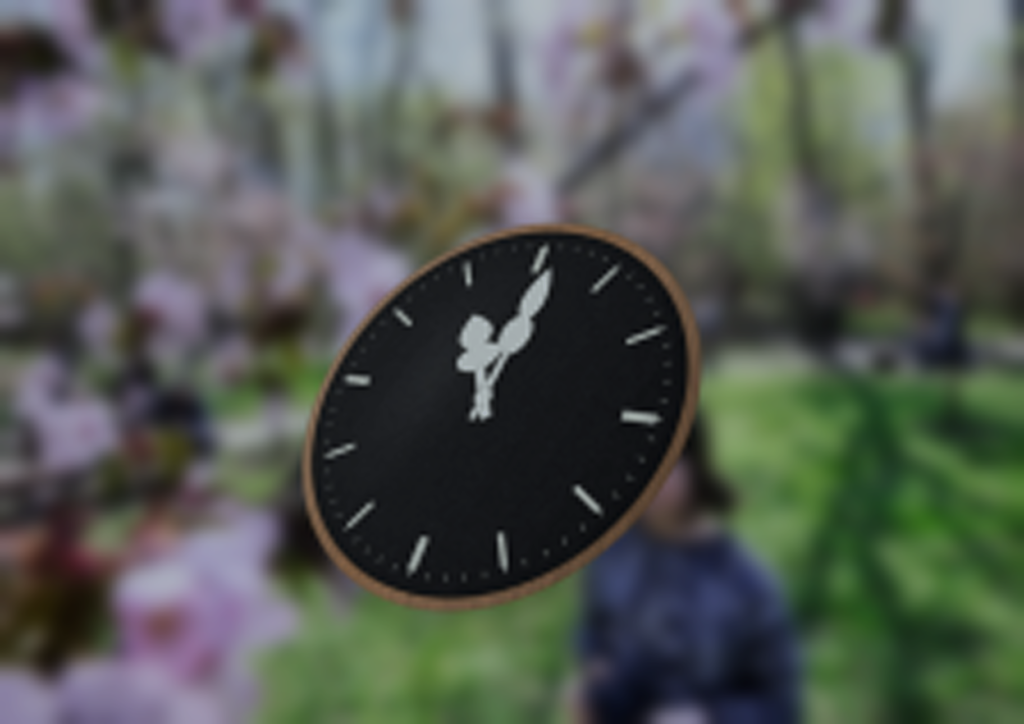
11:01
